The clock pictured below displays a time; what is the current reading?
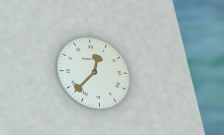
12:38
